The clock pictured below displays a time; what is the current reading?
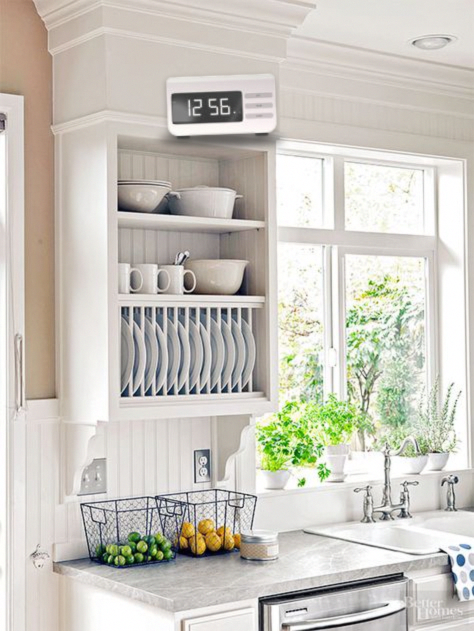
12:56
